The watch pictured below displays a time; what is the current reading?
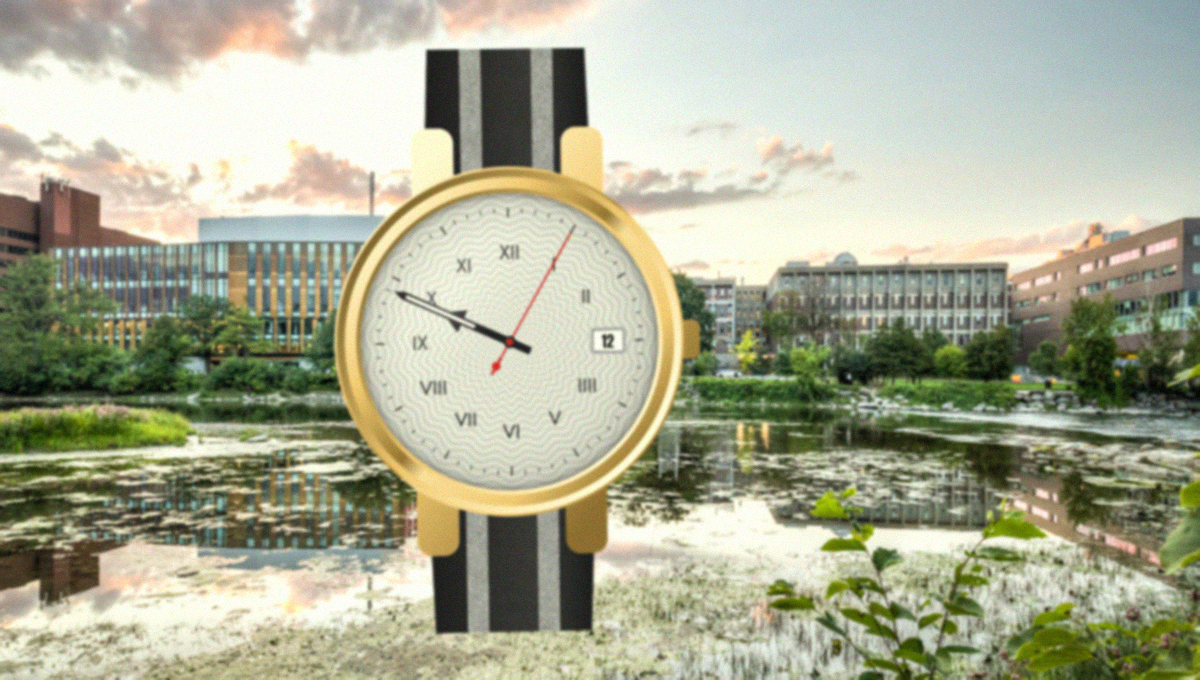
9:49:05
